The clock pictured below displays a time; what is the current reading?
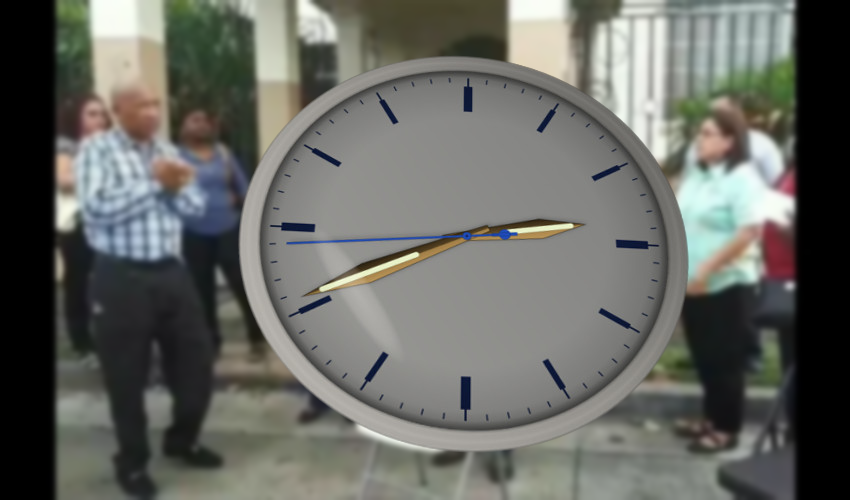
2:40:44
